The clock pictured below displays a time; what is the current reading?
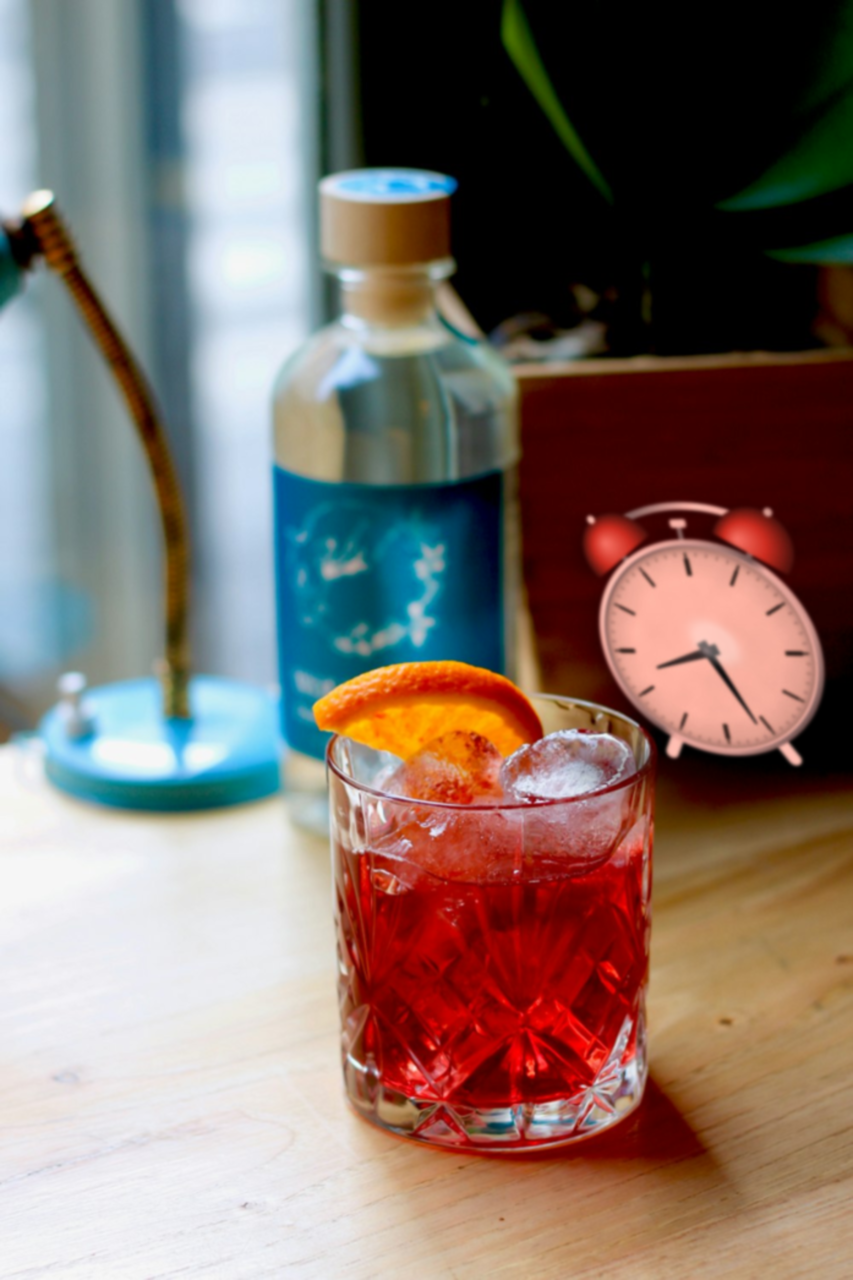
8:26
